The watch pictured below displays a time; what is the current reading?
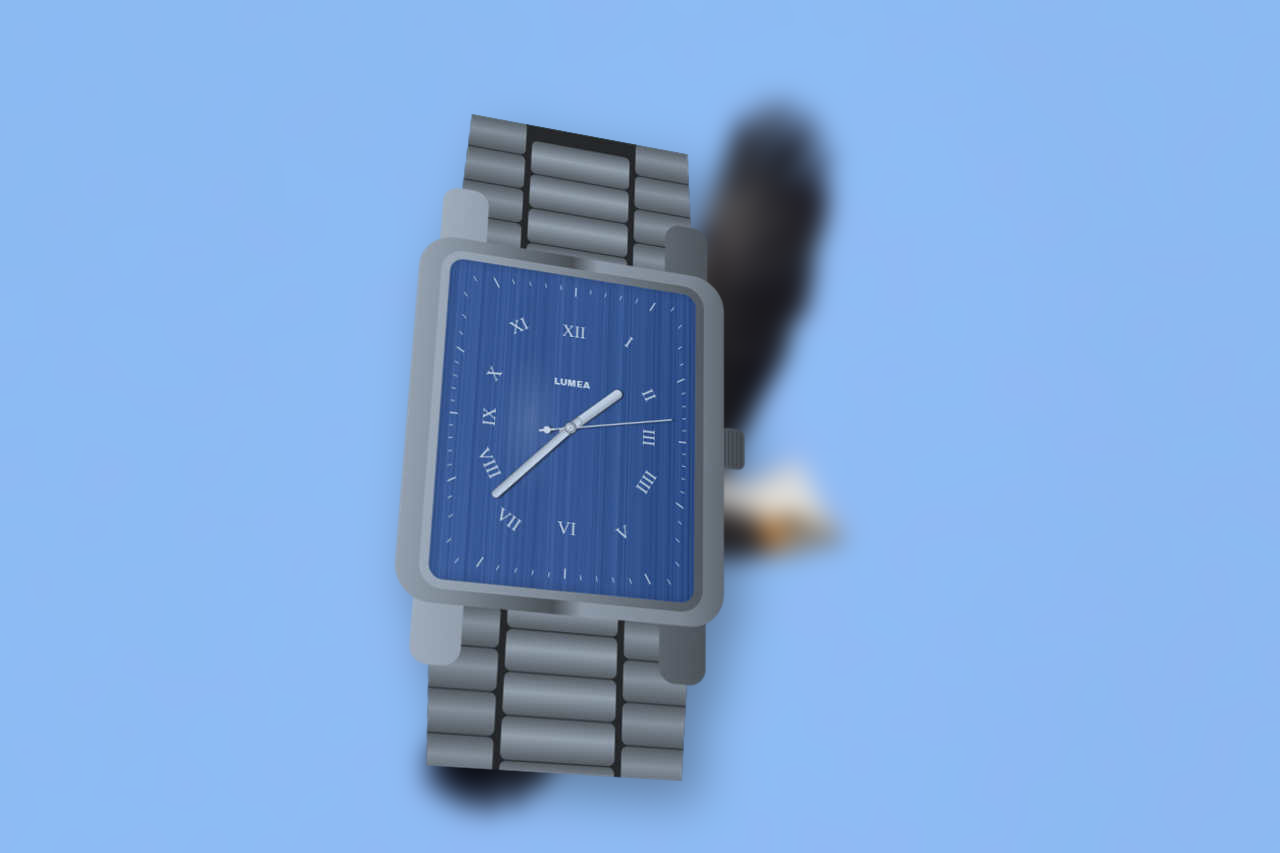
1:37:13
